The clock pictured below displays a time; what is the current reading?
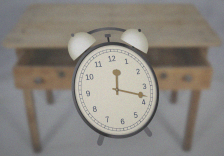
12:18
